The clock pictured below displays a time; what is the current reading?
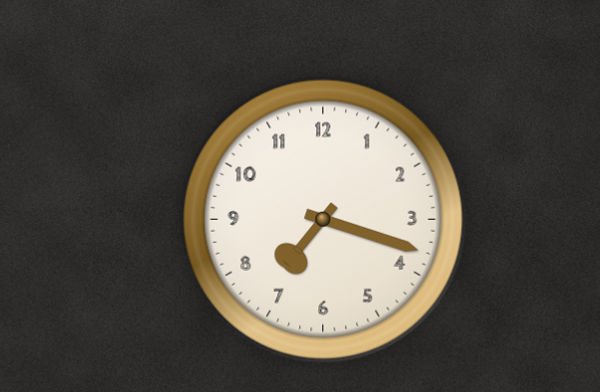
7:18
